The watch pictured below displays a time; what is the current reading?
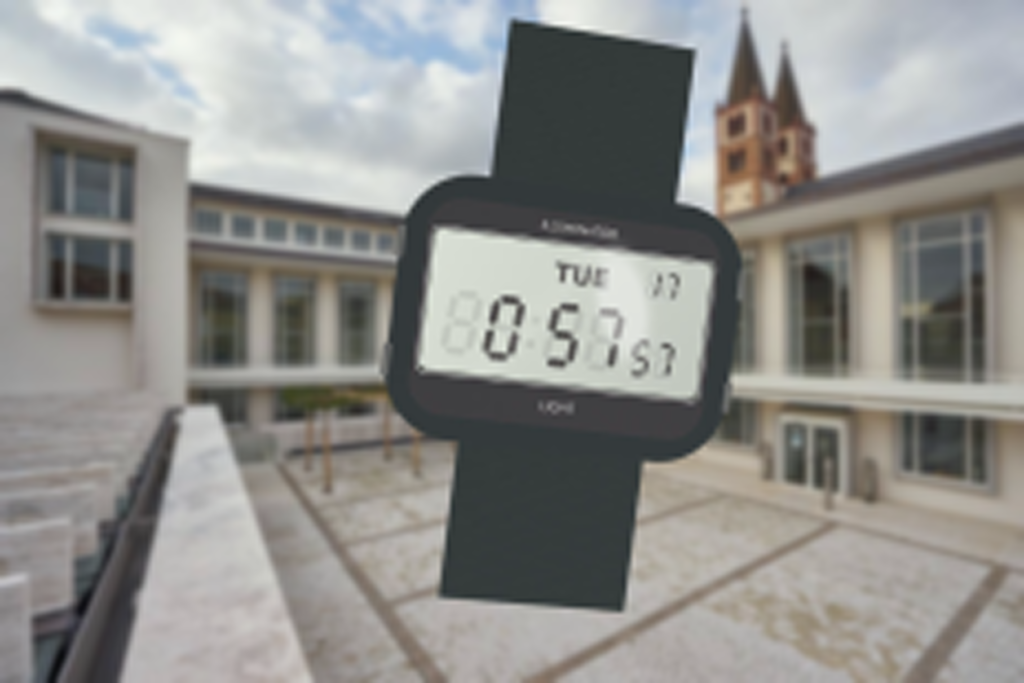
0:57:57
